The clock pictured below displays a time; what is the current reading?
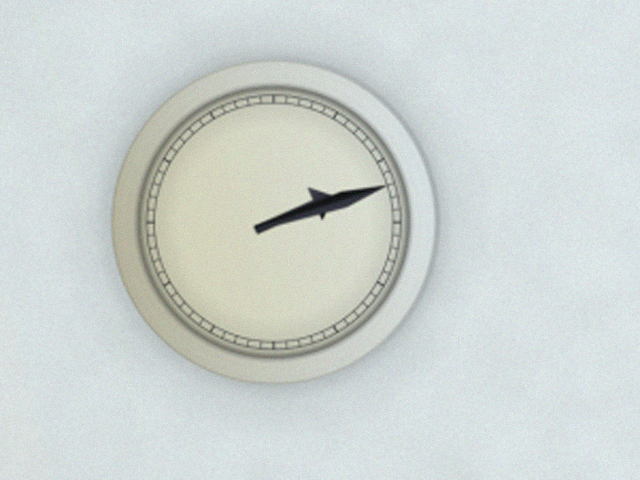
2:12
